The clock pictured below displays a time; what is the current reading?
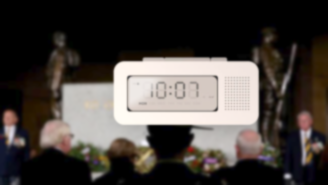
10:07
